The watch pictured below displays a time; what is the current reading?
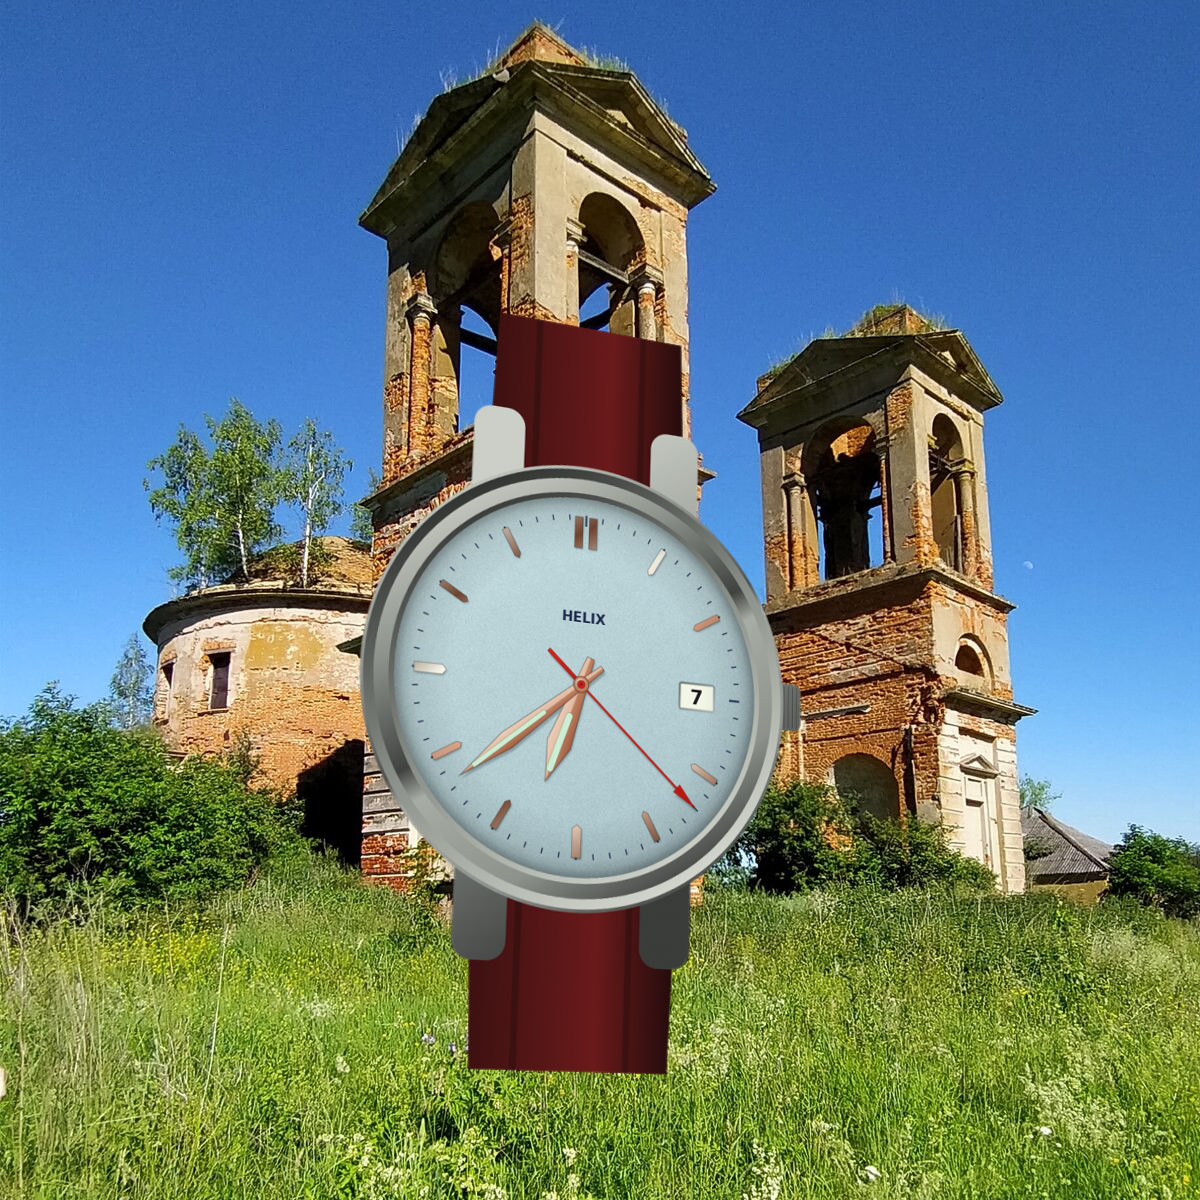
6:38:22
